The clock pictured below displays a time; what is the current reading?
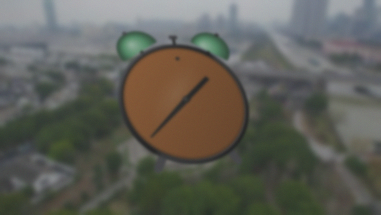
1:38
